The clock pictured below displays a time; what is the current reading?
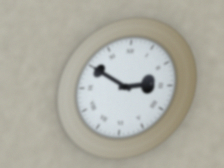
2:50
